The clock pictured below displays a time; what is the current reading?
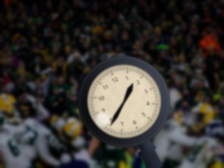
1:39
